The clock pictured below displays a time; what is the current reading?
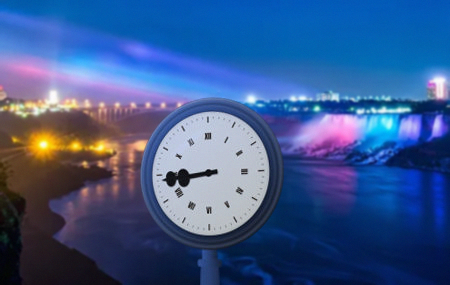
8:44
